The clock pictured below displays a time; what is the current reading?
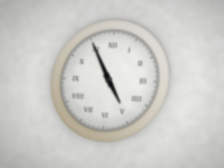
4:55
